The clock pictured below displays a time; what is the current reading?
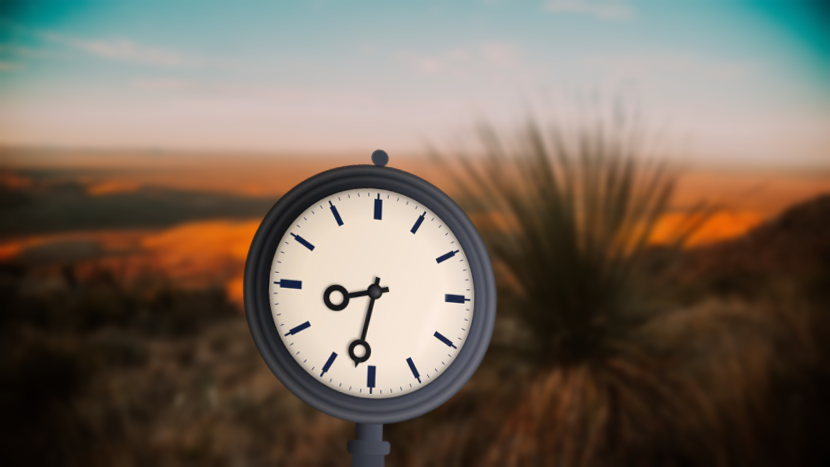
8:32
